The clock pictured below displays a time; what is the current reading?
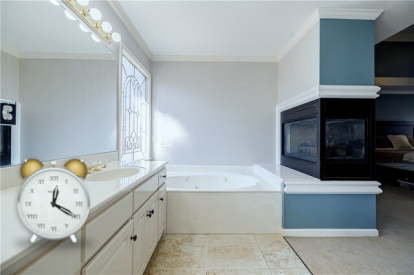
12:20
